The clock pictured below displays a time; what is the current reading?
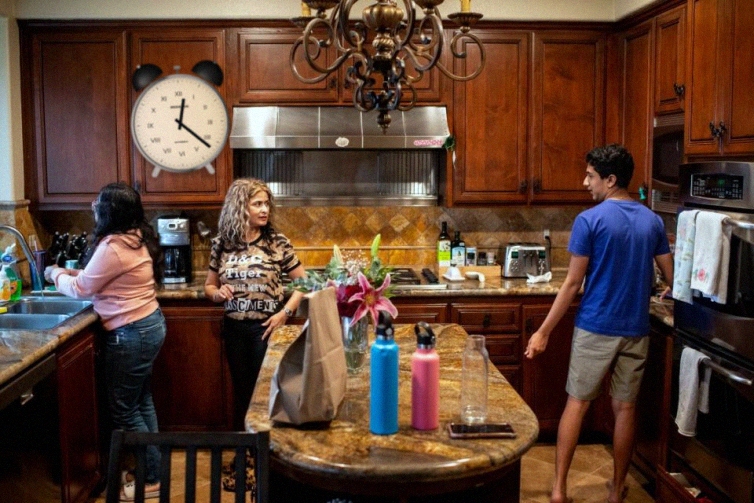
12:22
